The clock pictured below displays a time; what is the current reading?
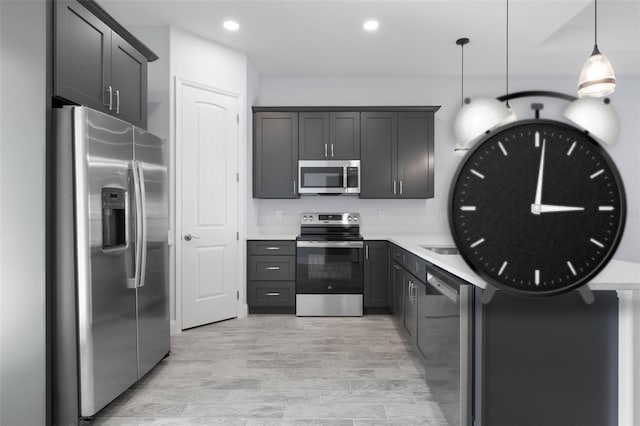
3:01
